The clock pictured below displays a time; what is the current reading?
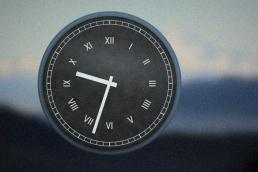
9:33
